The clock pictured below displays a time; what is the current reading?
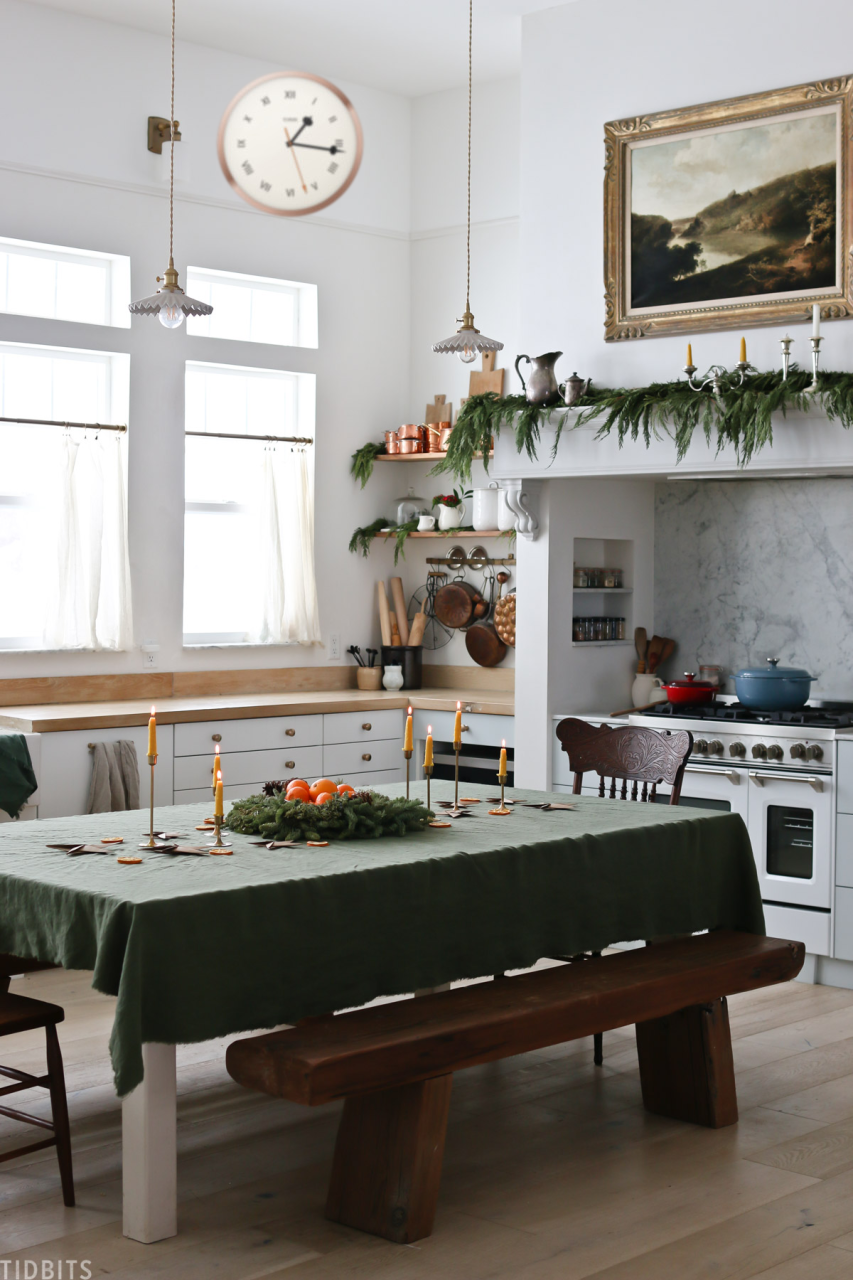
1:16:27
